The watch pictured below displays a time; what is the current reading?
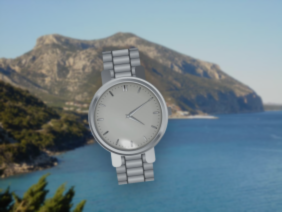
4:10
